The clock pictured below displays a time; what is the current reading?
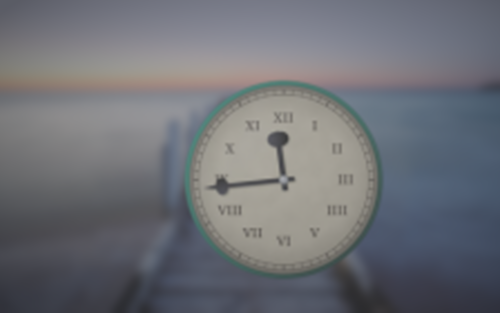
11:44
